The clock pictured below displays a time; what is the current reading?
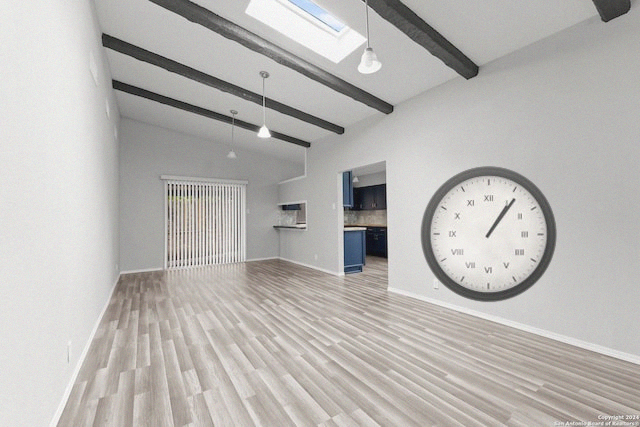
1:06
